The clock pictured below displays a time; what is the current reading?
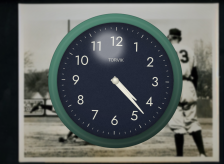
4:23
